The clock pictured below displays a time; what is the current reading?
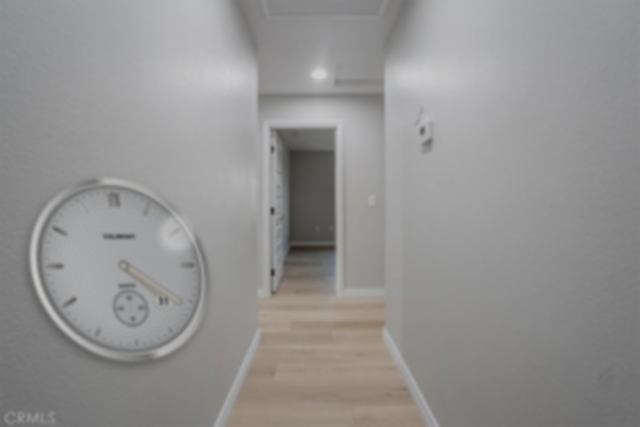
4:21
